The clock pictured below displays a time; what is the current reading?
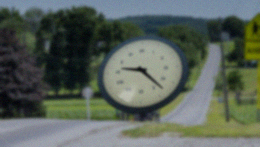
9:23
